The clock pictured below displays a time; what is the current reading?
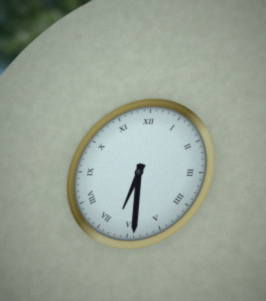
6:29
